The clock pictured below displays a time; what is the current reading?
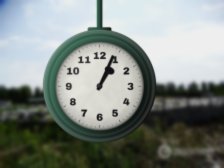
1:04
